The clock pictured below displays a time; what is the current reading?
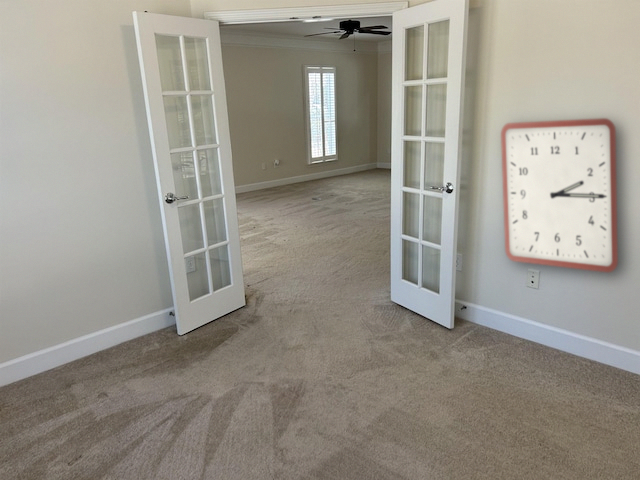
2:15
